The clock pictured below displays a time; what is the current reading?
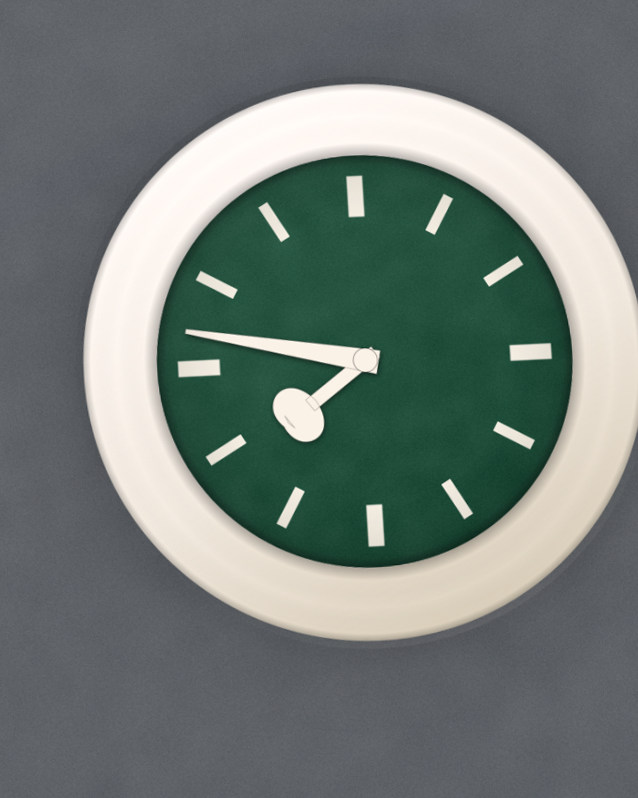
7:47
